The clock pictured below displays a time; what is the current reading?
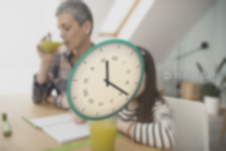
11:19
